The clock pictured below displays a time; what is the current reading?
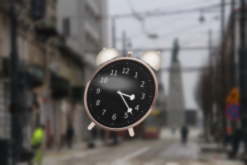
3:23
